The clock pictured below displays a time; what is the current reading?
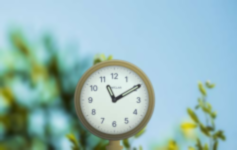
11:10
